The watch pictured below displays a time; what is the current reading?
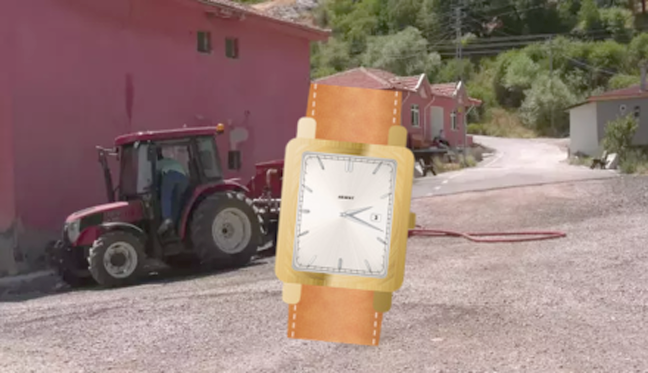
2:18
